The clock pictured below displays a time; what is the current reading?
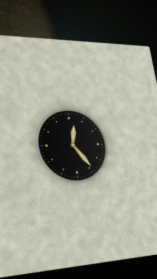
12:24
